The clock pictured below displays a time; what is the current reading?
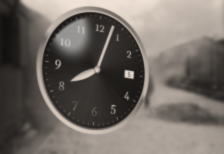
8:03
